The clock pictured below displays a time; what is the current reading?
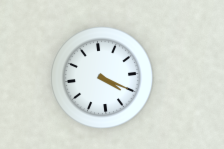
4:20
